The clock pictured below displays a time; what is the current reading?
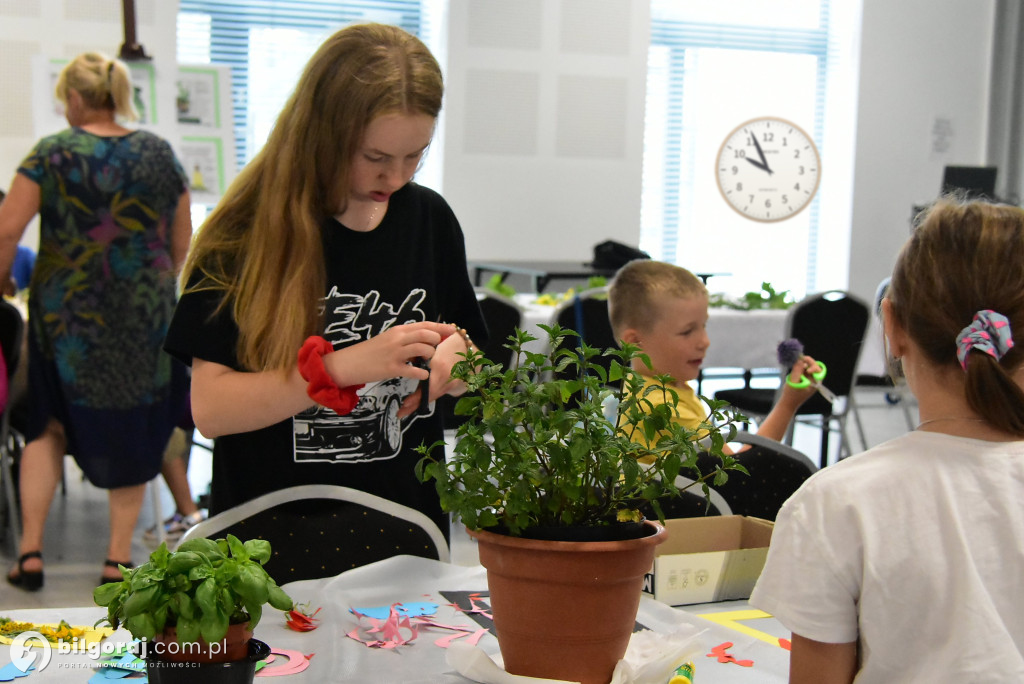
9:56
